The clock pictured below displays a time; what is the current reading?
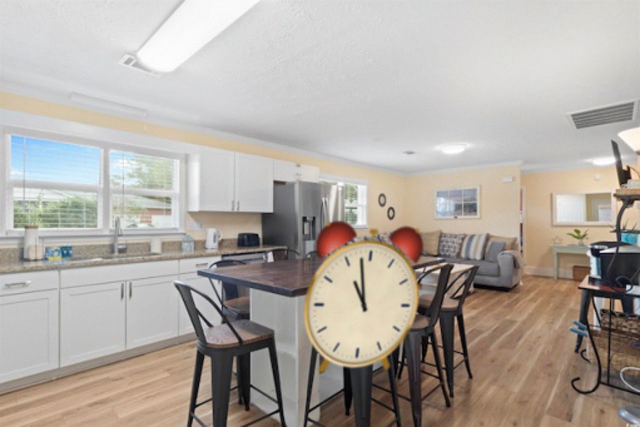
10:58
